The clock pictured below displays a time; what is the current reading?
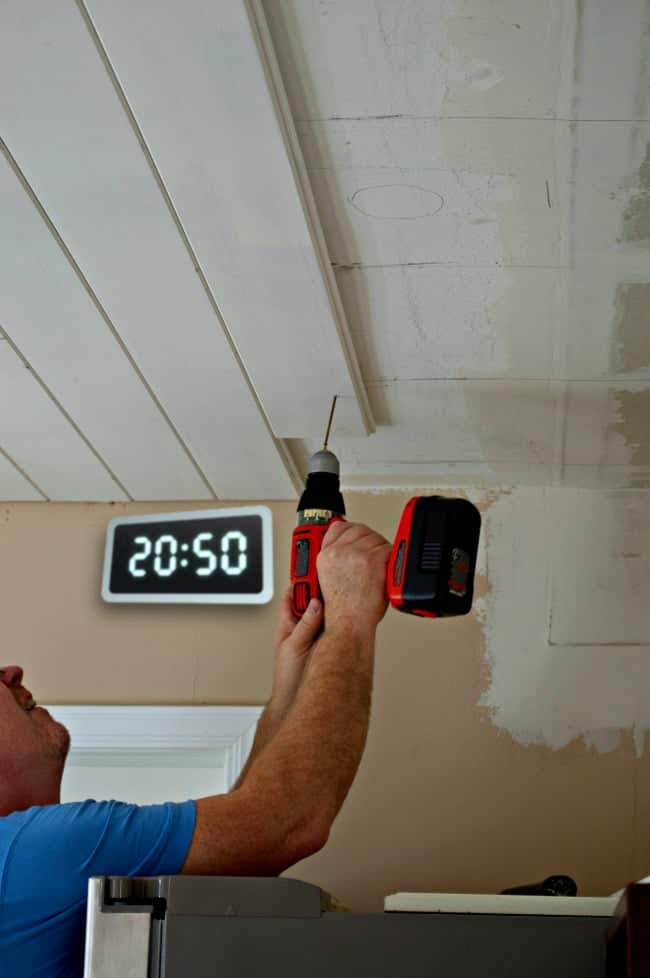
20:50
